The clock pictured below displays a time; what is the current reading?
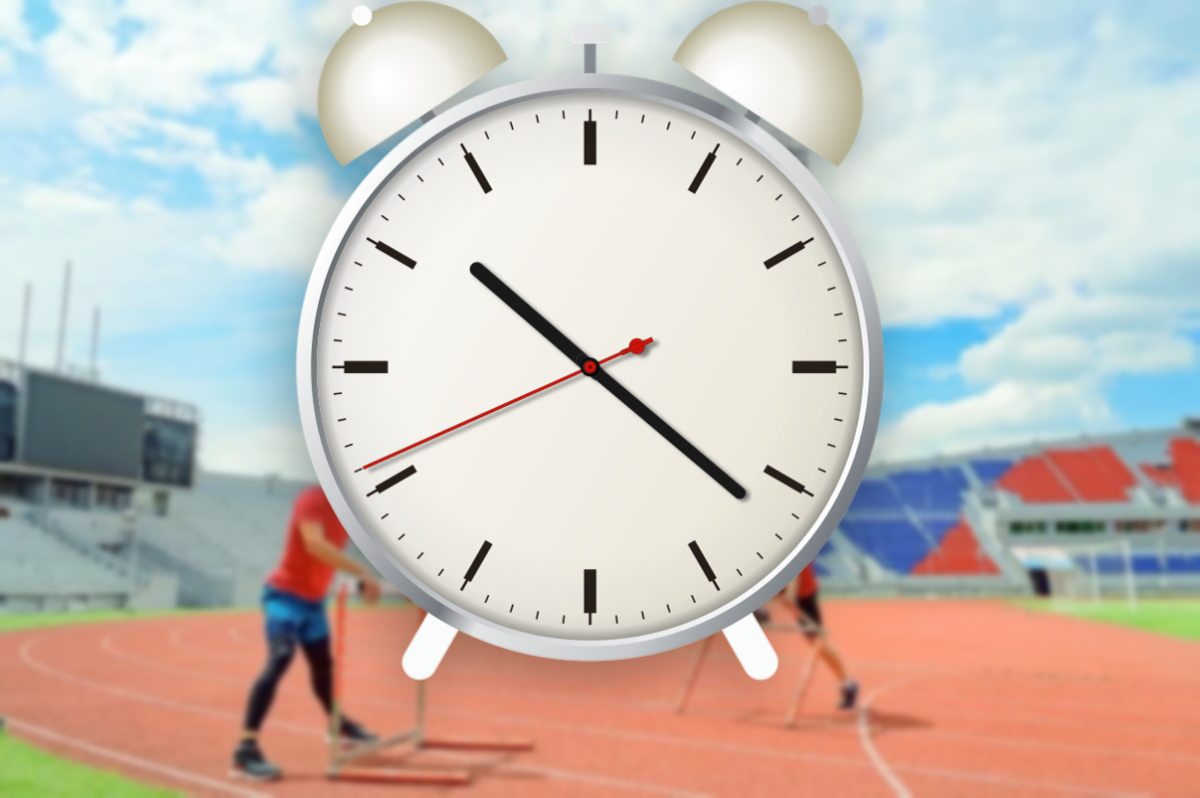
10:21:41
